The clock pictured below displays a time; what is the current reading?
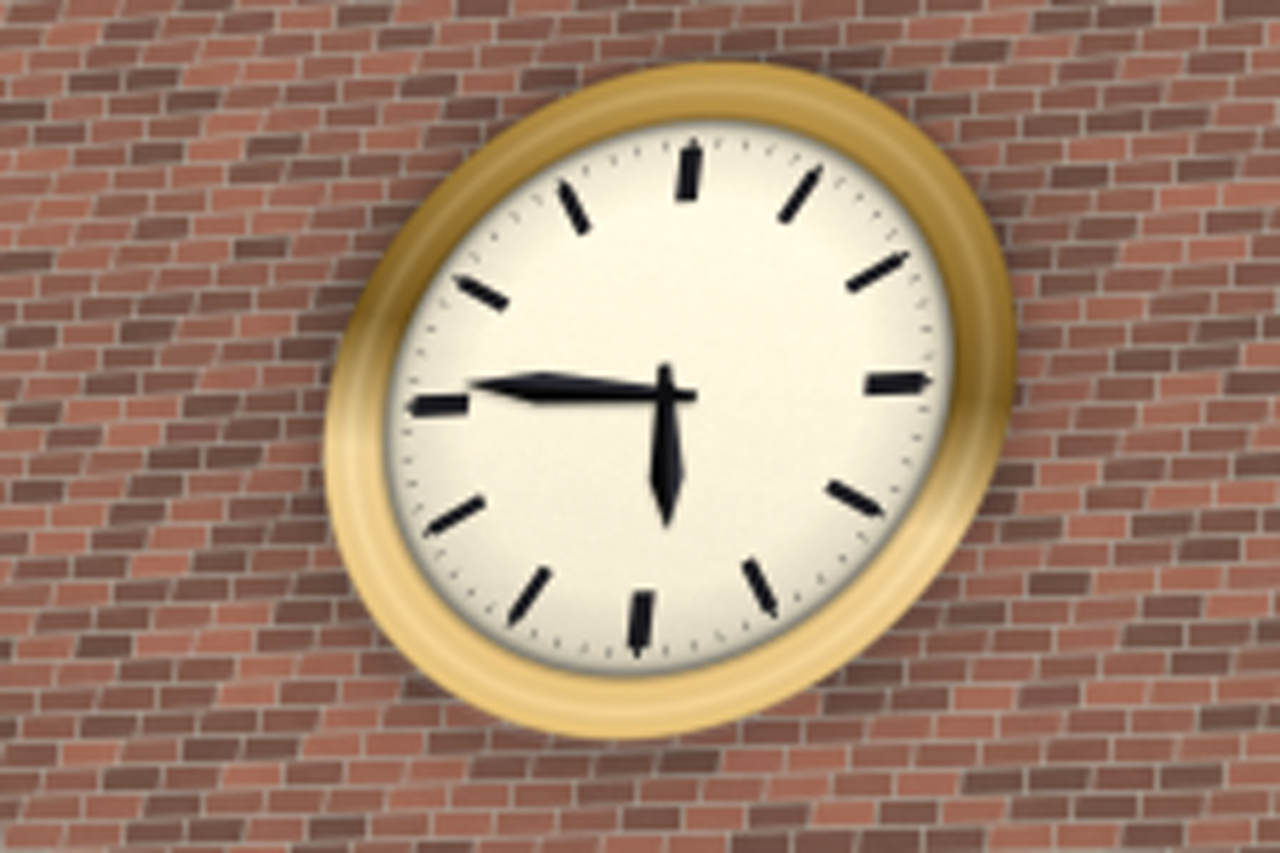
5:46
